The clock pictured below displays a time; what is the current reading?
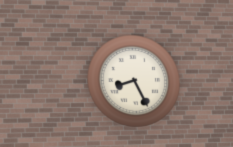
8:26
